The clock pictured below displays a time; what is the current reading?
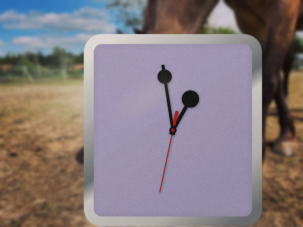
12:58:32
